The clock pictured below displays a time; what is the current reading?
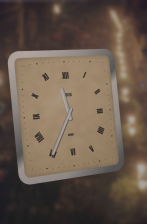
11:35
